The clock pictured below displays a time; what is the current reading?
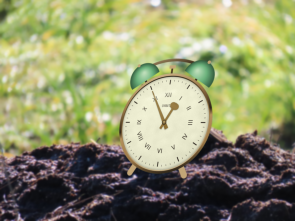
12:55
